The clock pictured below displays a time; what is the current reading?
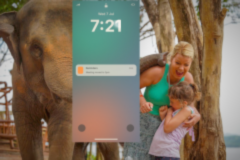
7:21
